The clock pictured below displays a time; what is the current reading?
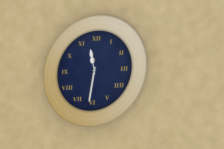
11:31
